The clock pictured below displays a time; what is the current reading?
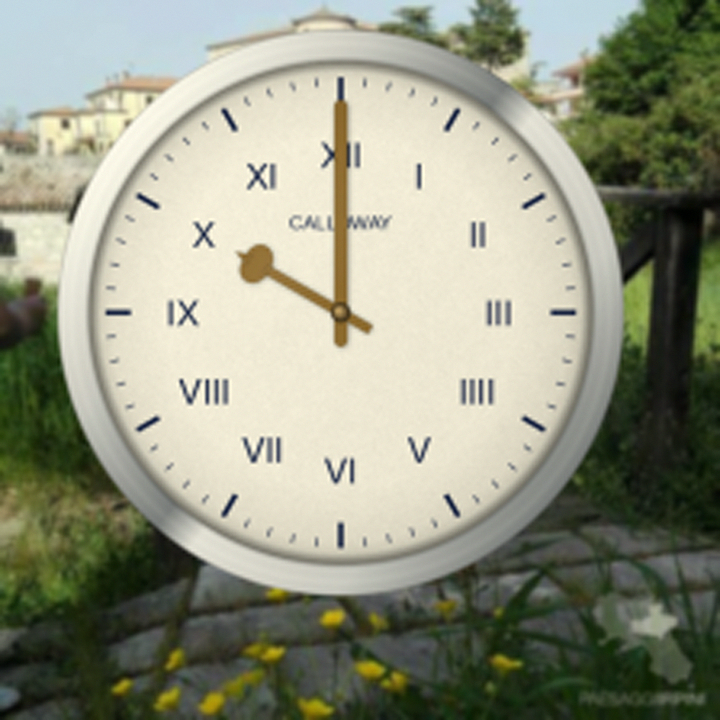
10:00
